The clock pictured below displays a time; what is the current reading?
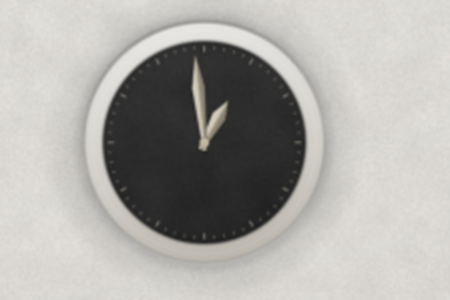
12:59
